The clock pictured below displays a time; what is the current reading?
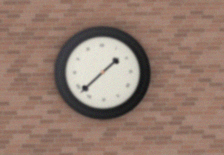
1:38
